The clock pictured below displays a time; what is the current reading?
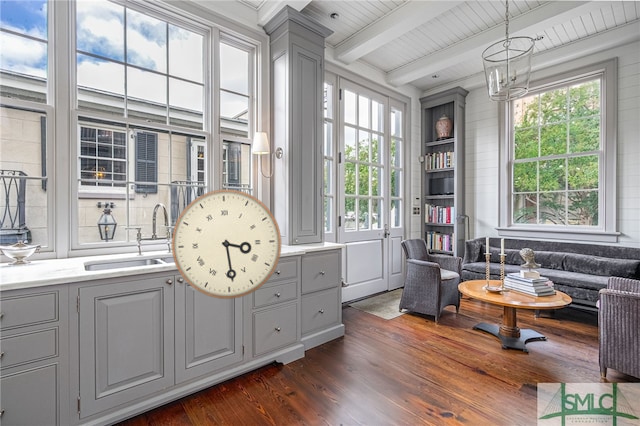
3:29
